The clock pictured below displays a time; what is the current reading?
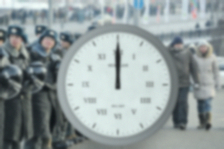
12:00
